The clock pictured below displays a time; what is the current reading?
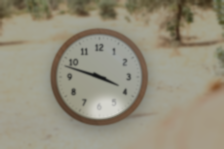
3:48
